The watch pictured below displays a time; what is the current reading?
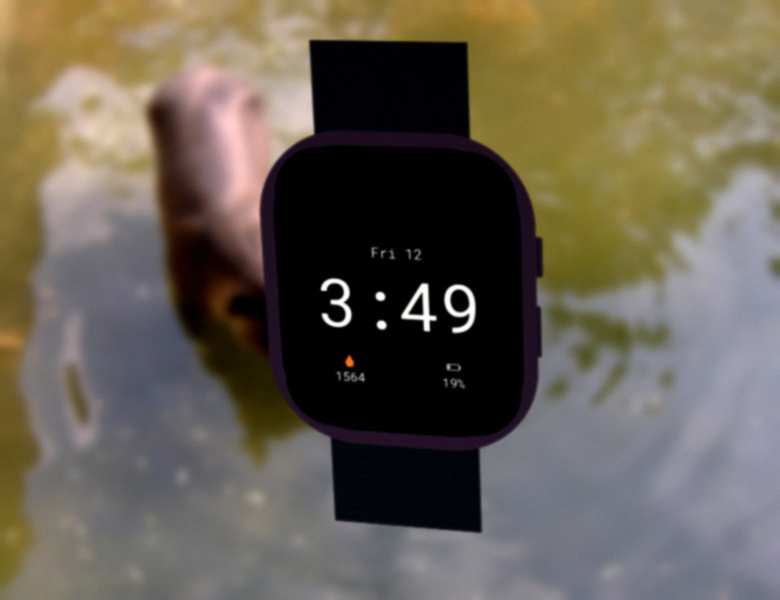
3:49
